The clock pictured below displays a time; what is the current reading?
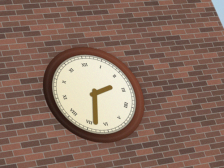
2:33
